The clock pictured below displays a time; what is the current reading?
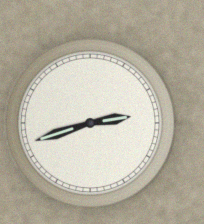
2:42
